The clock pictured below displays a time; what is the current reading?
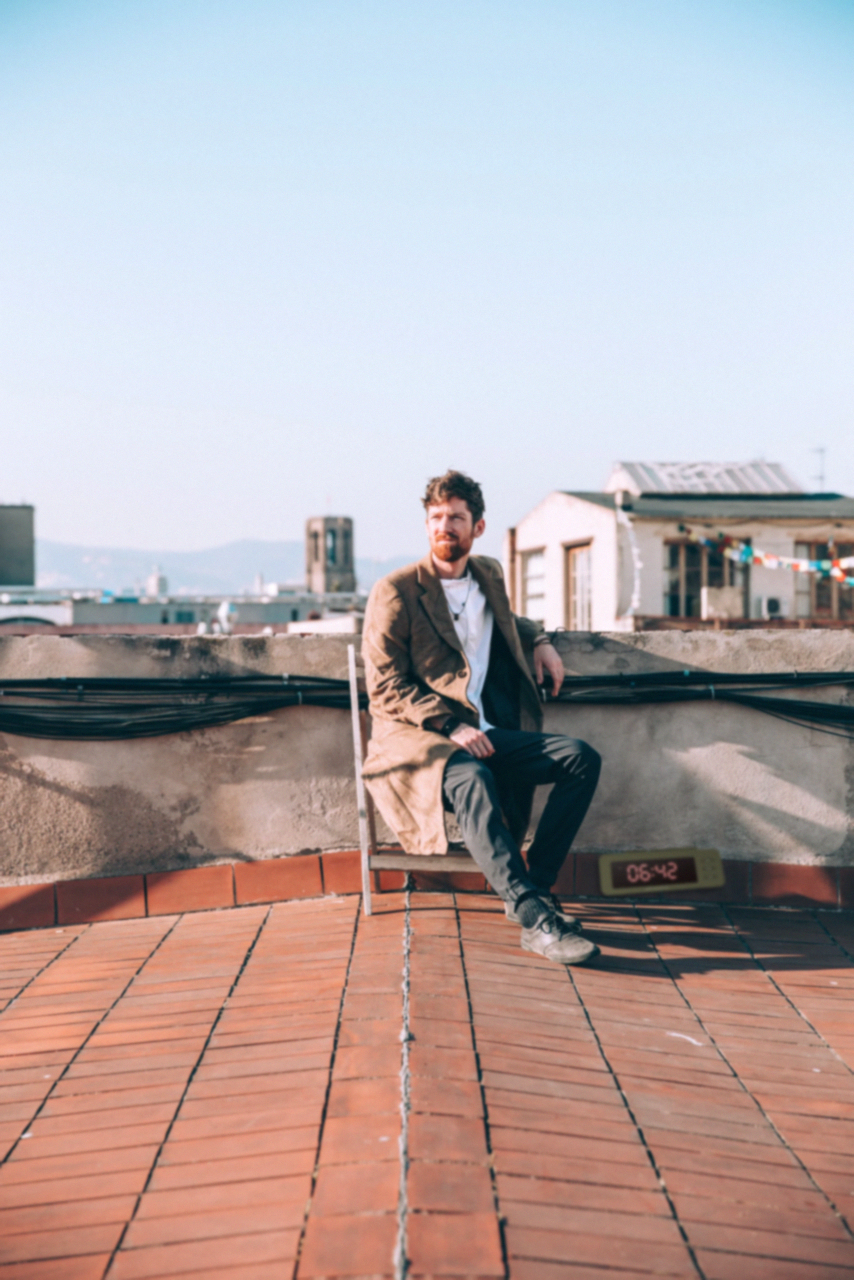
6:42
